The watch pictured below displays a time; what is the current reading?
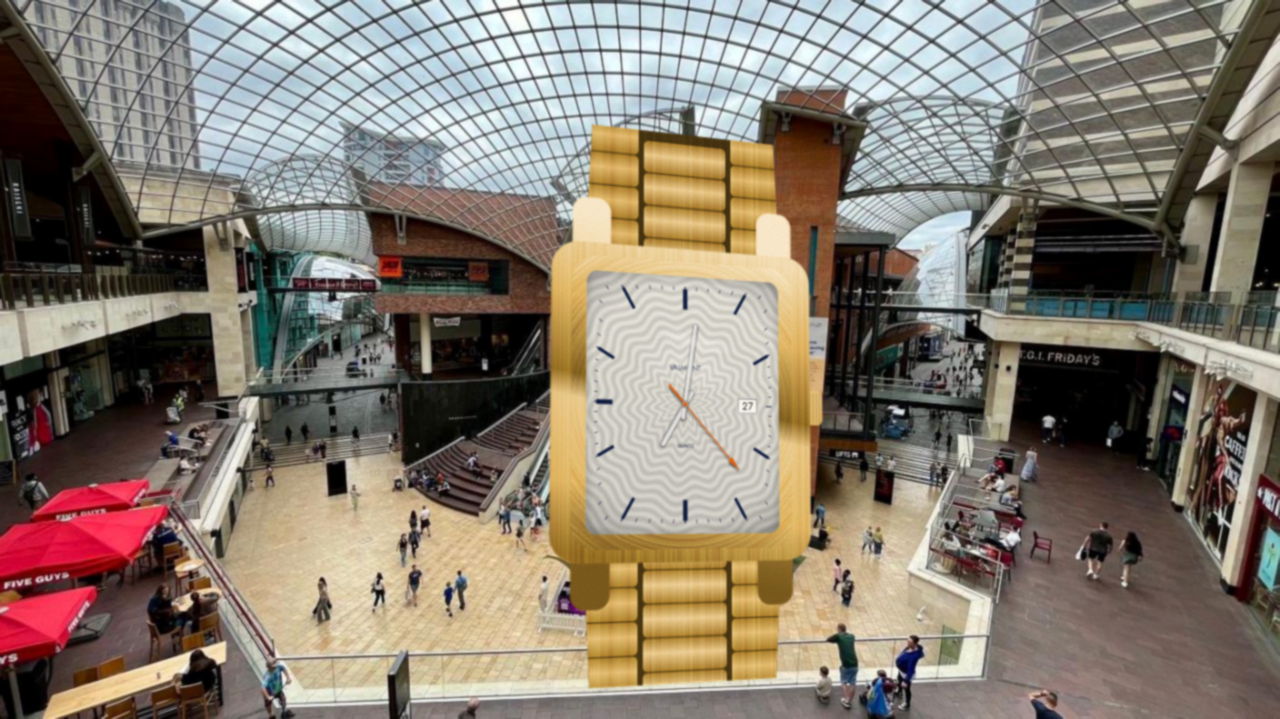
7:01:23
